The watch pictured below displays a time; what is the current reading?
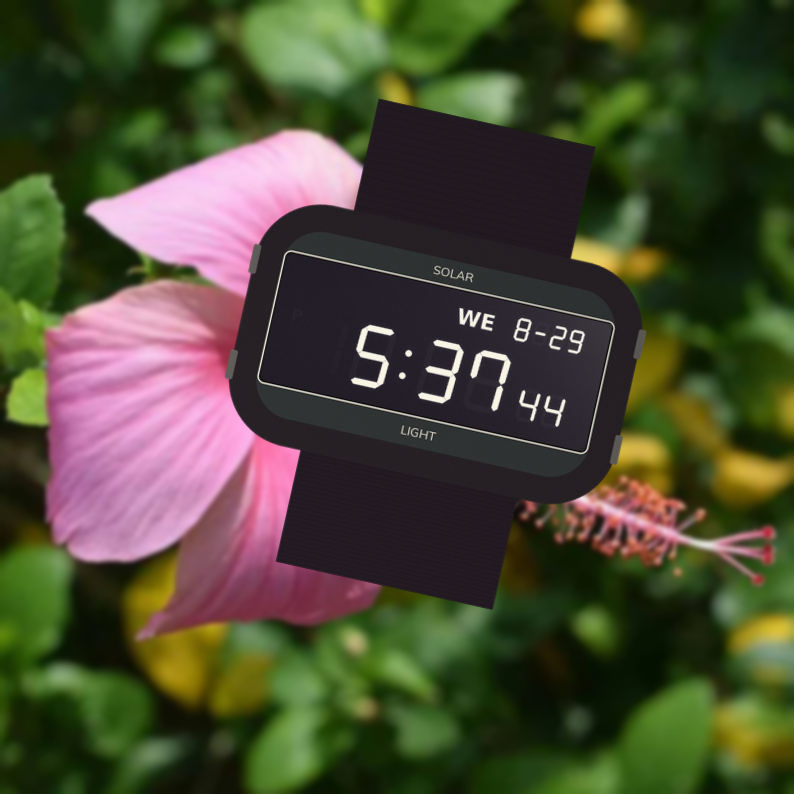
5:37:44
